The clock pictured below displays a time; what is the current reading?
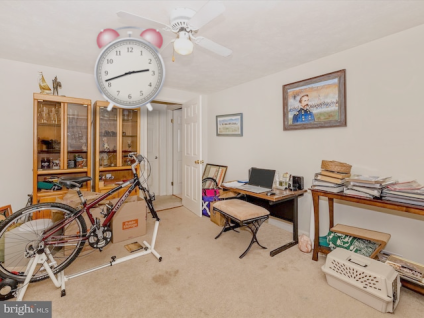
2:42
